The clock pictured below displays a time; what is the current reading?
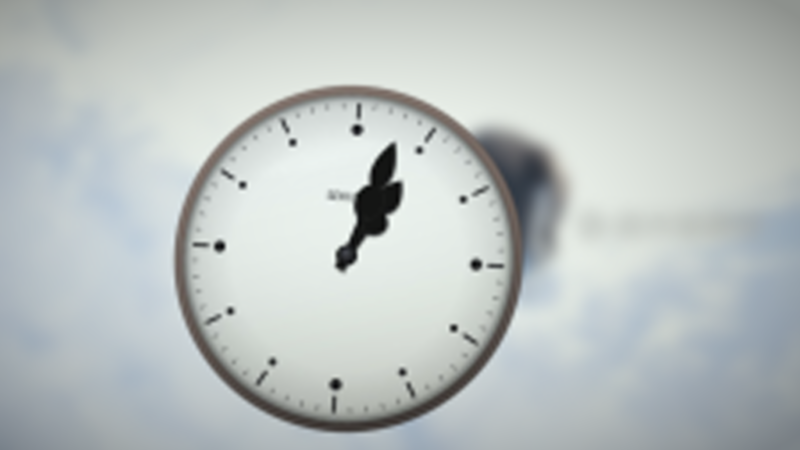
1:03
